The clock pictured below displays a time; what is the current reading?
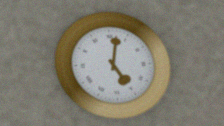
5:02
